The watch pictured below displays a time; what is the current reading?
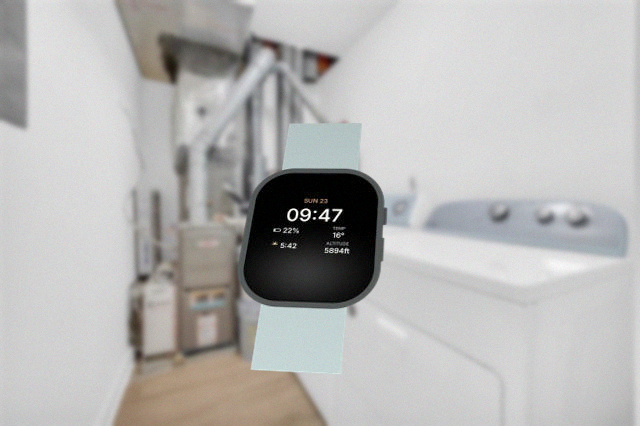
9:47
